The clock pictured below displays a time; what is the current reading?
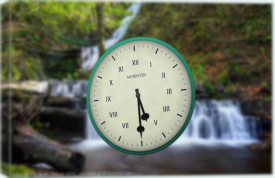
5:30
